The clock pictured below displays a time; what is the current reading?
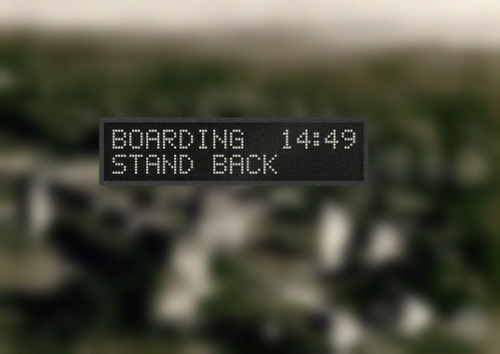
14:49
